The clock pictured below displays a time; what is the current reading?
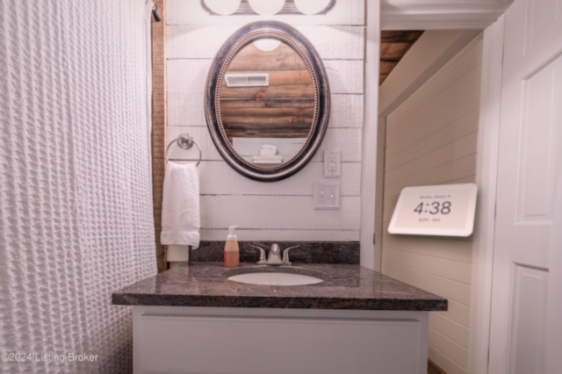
4:38
